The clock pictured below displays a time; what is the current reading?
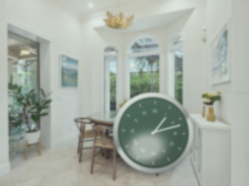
1:12
